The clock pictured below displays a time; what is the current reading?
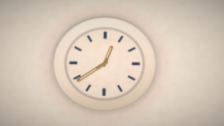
12:39
